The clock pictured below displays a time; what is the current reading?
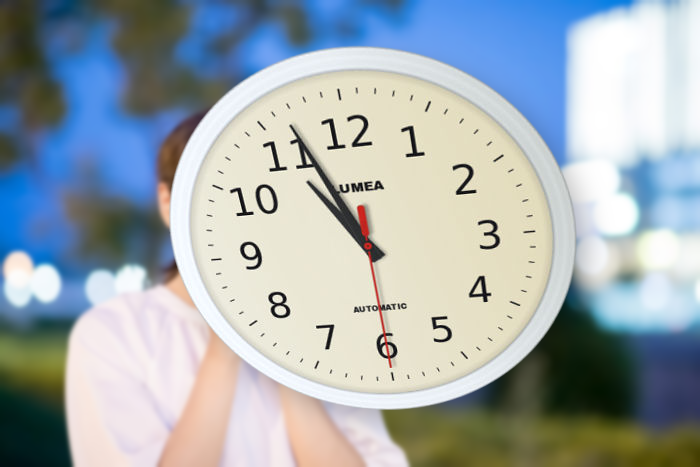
10:56:30
